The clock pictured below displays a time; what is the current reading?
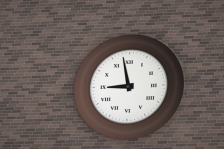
8:58
